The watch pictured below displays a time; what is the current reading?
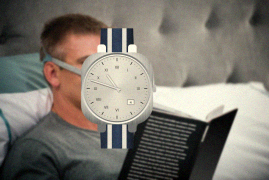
10:48
